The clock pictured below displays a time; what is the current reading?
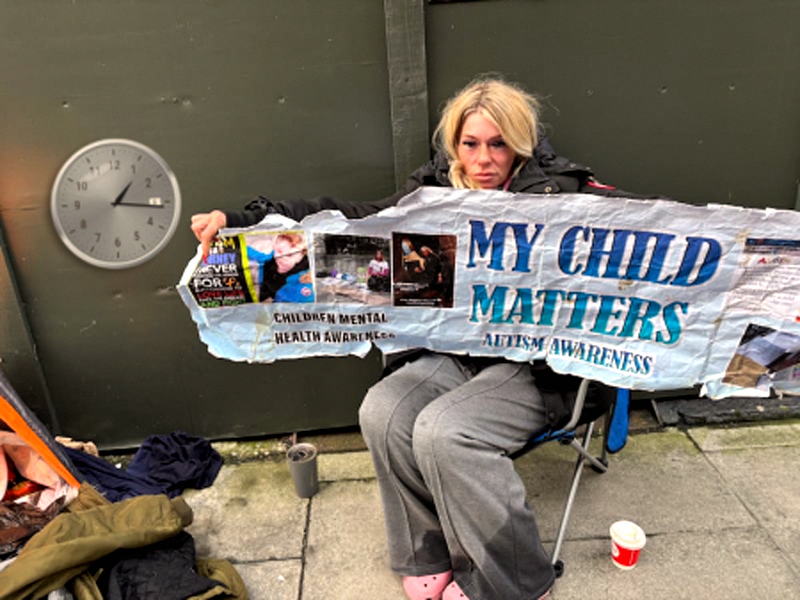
1:16
